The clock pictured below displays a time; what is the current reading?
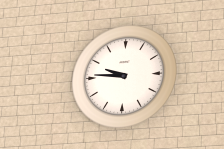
9:46
